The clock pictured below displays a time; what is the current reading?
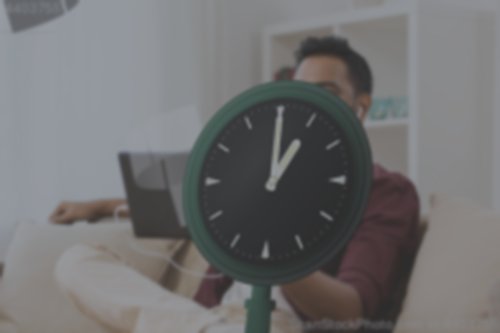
1:00
